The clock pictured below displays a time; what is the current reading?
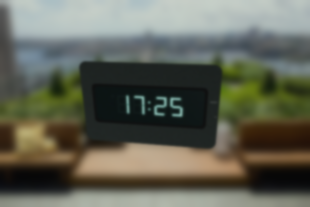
17:25
